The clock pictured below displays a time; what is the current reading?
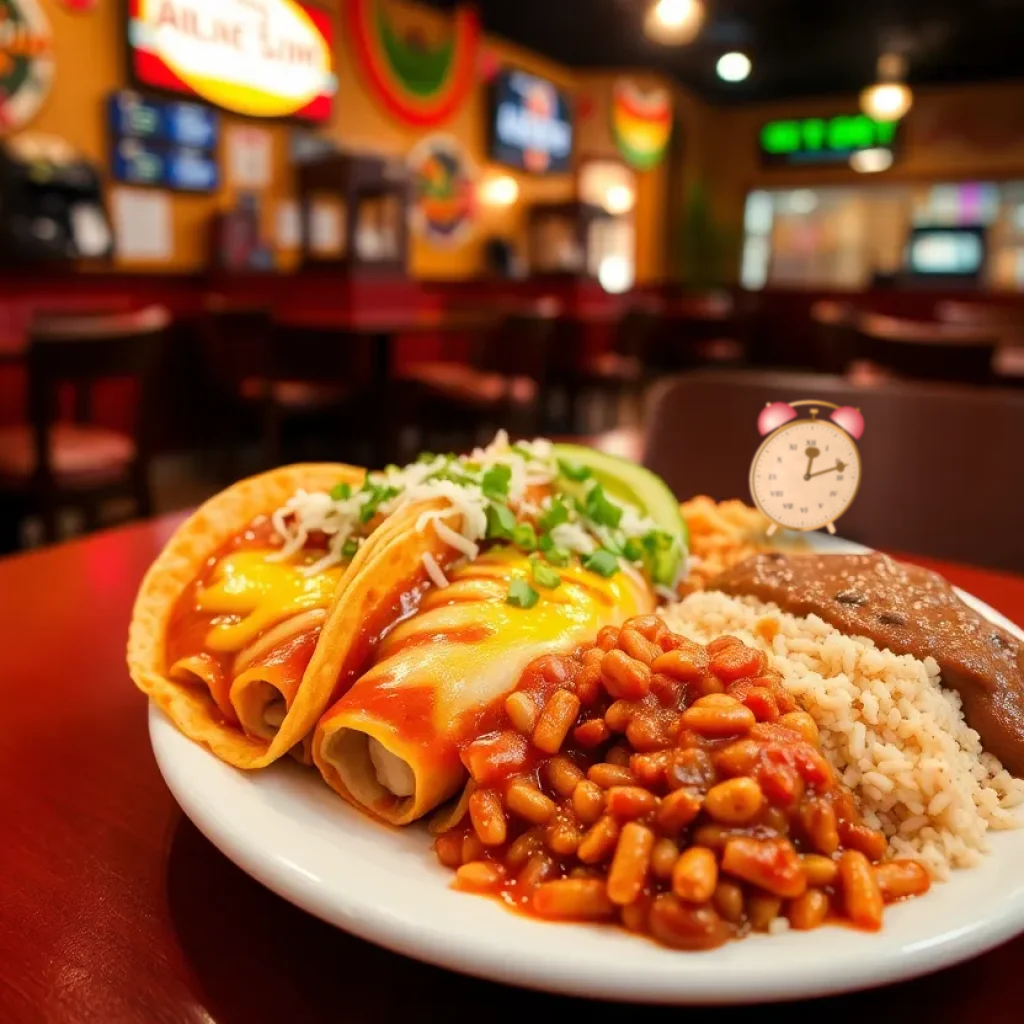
12:12
